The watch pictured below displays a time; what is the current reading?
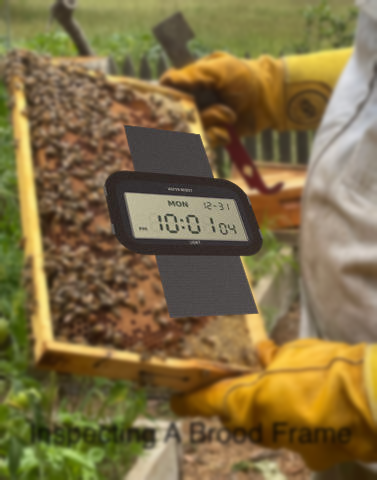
10:01:04
